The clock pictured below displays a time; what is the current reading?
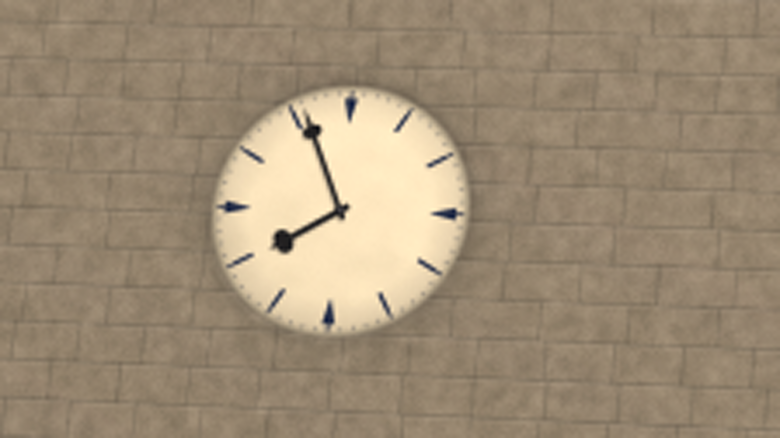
7:56
